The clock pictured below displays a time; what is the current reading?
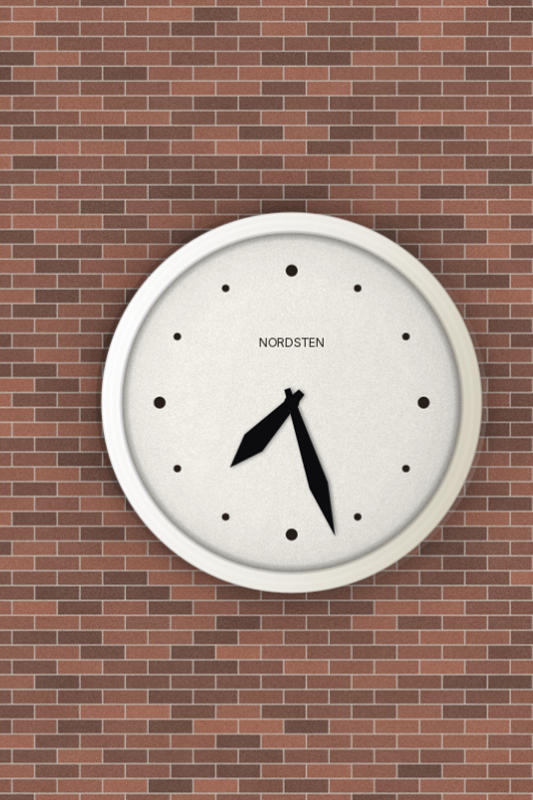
7:27
